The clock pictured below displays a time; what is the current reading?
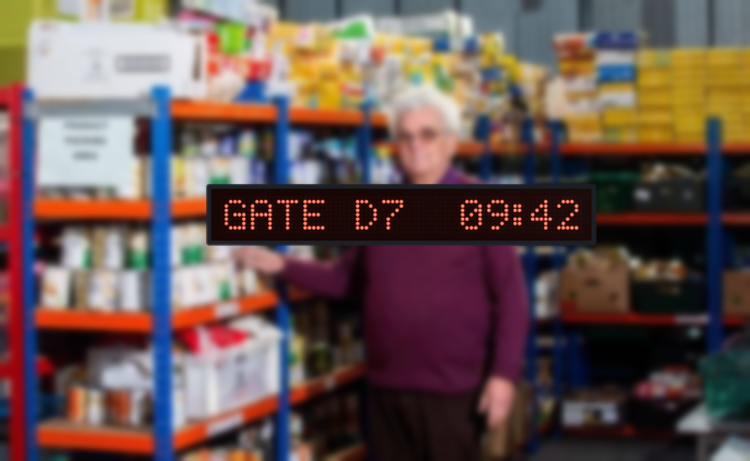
9:42
